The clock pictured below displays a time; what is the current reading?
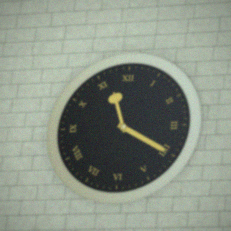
11:20
